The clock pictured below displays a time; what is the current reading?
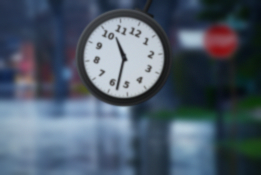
10:28
